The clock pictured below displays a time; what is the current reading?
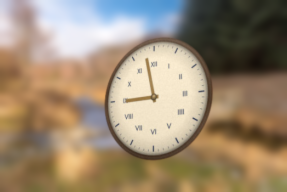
8:58
